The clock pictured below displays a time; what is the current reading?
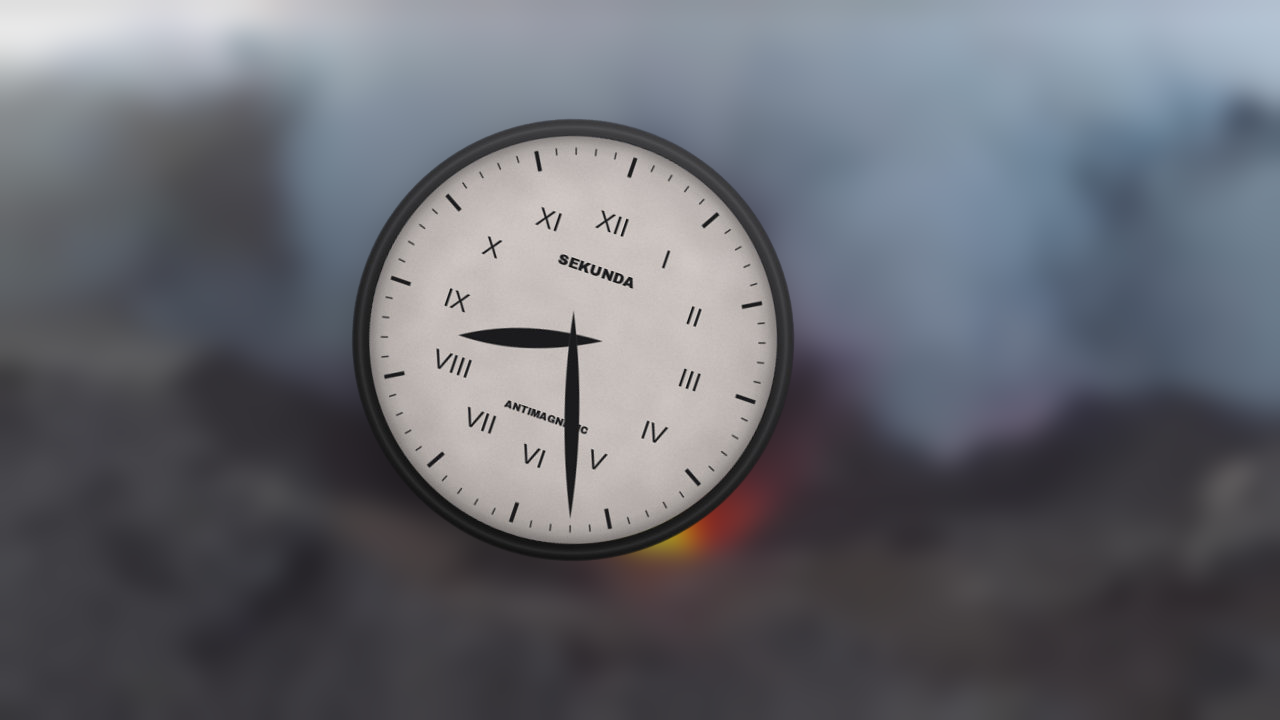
8:27
